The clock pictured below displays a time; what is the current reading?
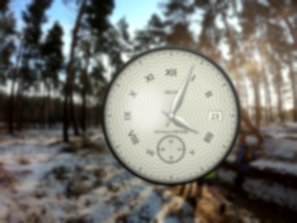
4:04
